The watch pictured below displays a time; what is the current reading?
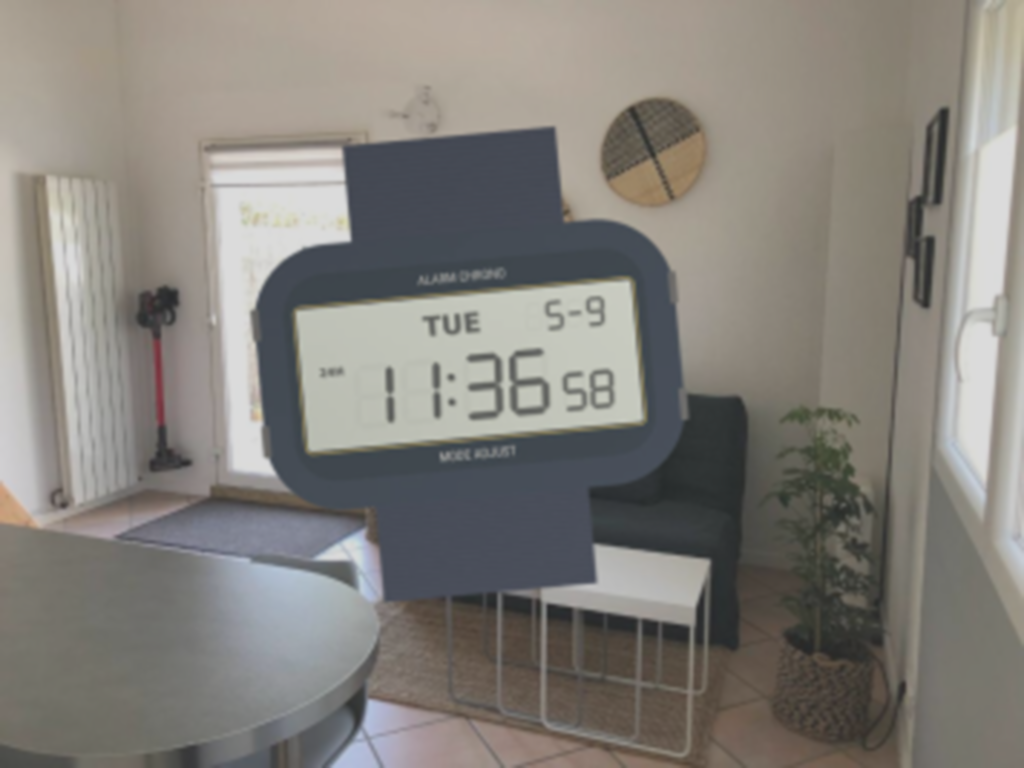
11:36:58
